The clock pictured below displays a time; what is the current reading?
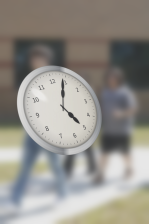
5:04
